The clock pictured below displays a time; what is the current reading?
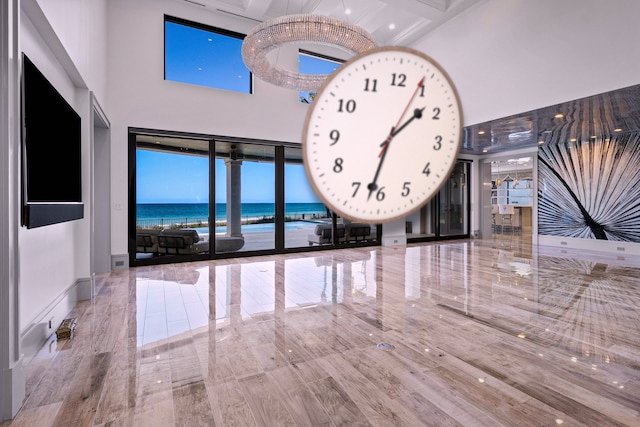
1:32:04
